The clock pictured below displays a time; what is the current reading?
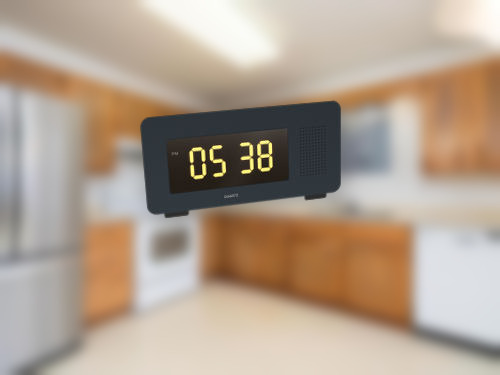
5:38
